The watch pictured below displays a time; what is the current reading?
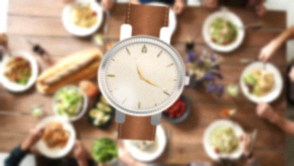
11:19
